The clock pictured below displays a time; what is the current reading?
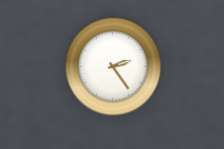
2:24
